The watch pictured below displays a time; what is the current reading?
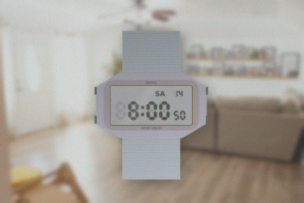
8:00:50
